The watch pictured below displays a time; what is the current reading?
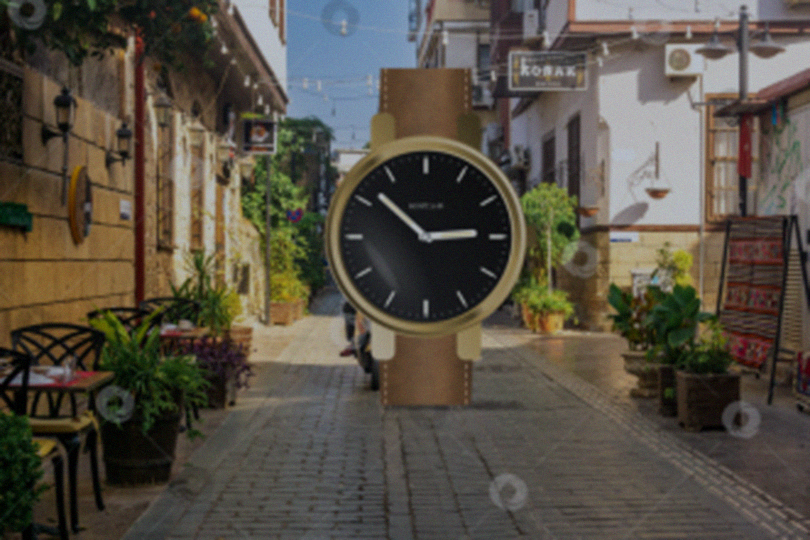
2:52
